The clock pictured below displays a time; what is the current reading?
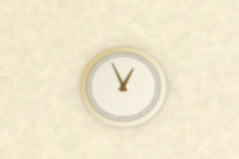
12:56
